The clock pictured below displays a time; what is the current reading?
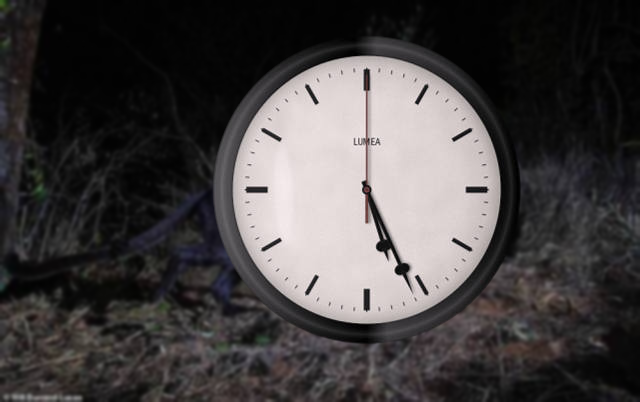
5:26:00
